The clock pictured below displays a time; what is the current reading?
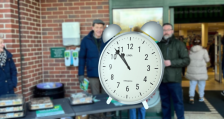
10:53
